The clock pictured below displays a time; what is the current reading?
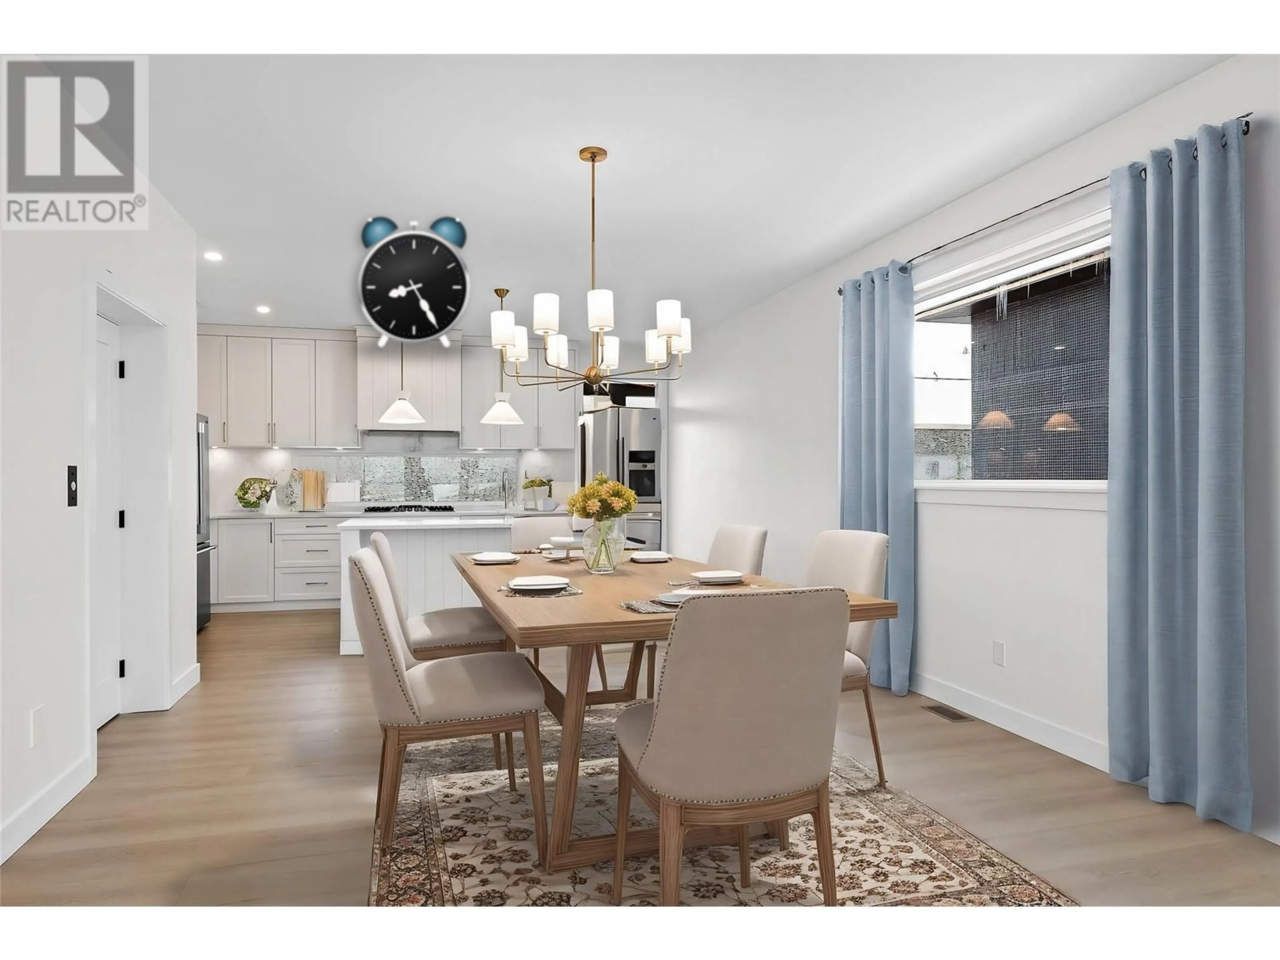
8:25
